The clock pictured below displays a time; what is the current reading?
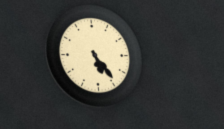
5:24
